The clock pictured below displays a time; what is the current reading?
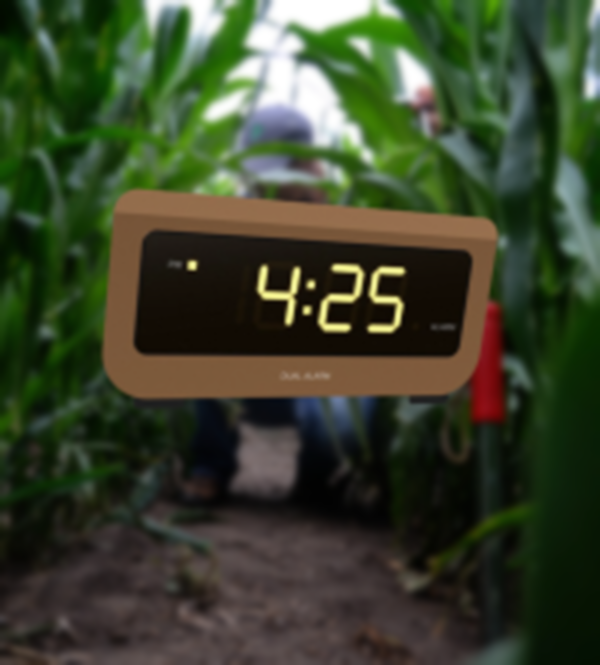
4:25
